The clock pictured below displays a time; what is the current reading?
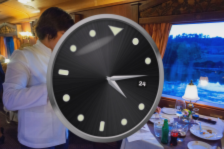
4:13
